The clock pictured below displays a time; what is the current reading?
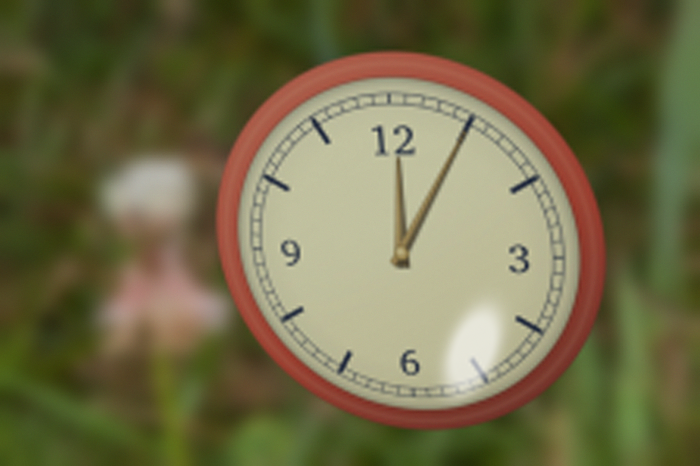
12:05
